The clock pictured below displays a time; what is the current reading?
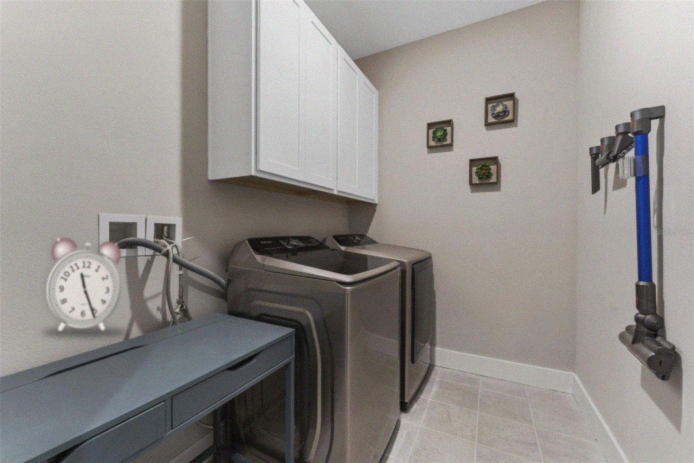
11:26
